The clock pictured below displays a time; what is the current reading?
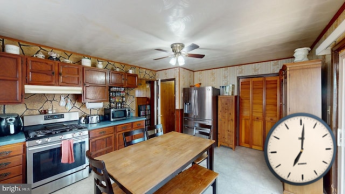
7:01
